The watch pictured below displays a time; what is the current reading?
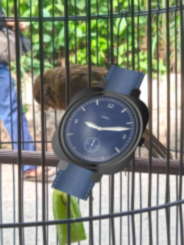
9:12
